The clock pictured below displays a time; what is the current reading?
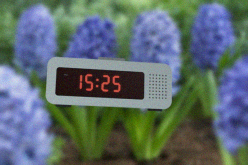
15:25
